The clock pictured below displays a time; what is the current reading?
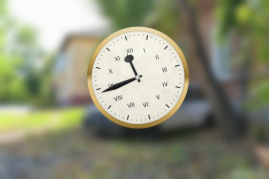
11:44
